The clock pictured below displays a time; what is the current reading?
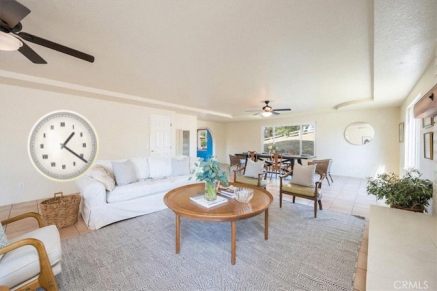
1:21
